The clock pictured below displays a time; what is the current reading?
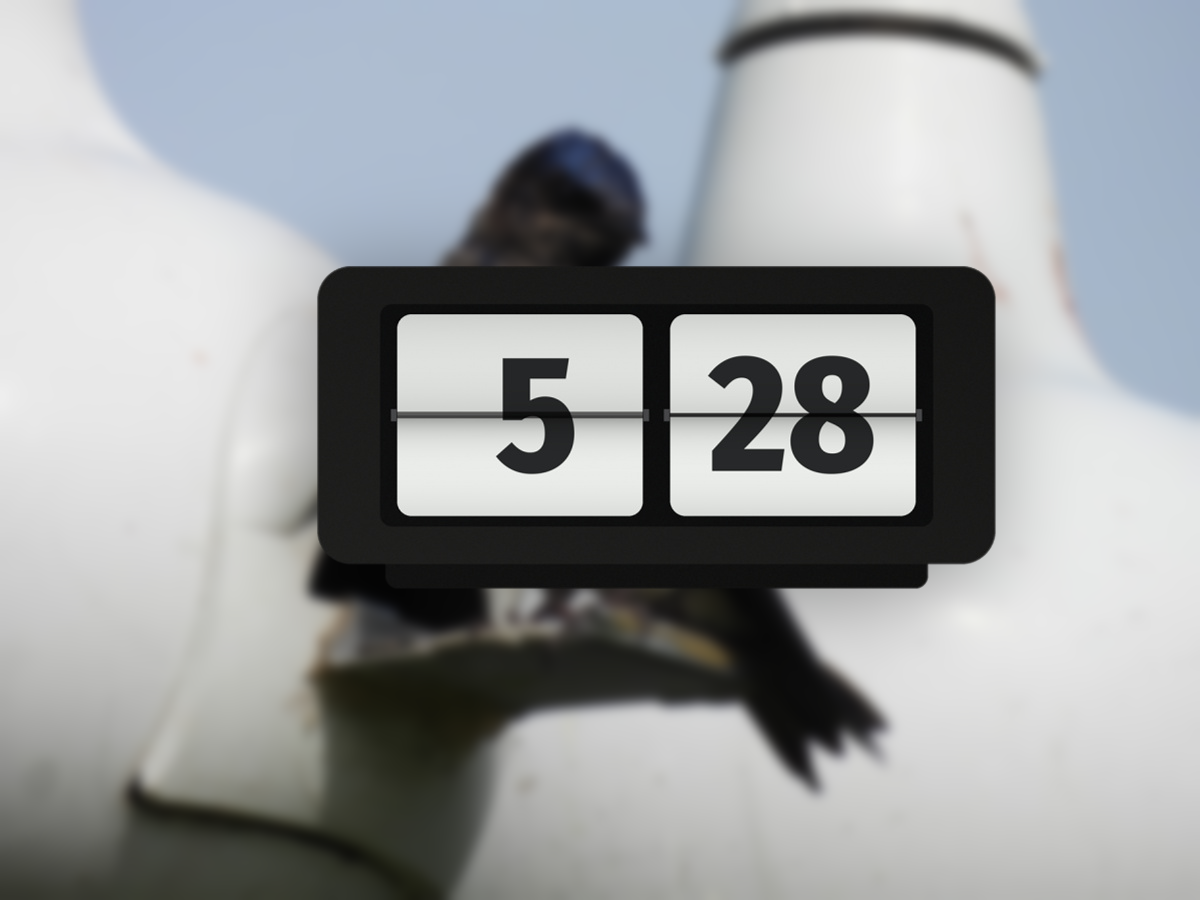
5:28
